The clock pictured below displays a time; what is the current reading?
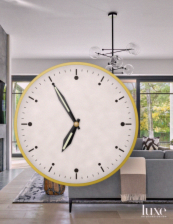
6:55
